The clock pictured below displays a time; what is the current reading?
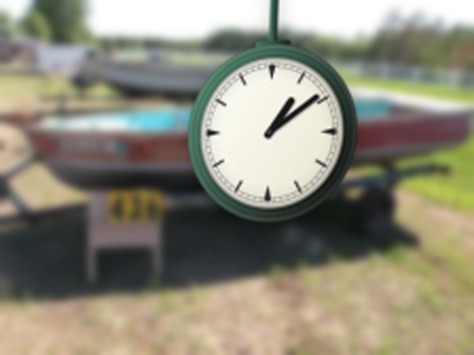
1:09
